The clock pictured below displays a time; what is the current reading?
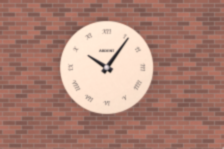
10:06
